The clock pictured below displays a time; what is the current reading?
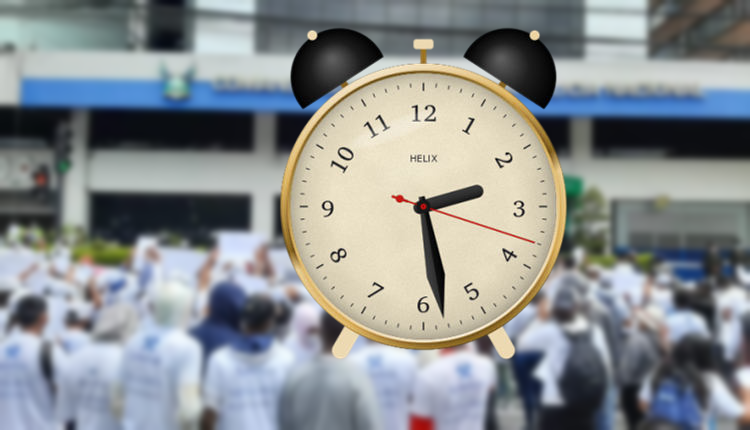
2:28:18
